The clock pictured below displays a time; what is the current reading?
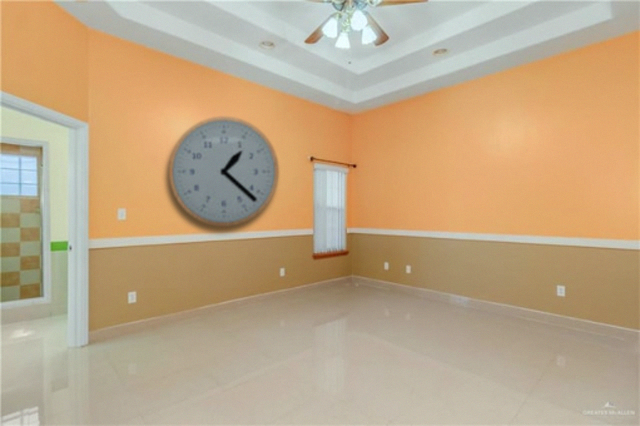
1:22
